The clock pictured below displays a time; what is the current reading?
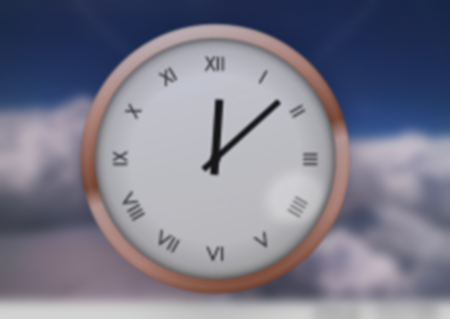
12:08
